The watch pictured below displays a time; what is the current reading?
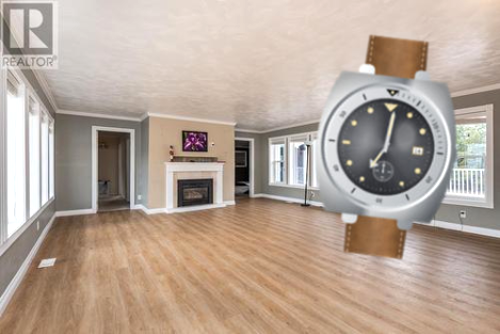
7:01
